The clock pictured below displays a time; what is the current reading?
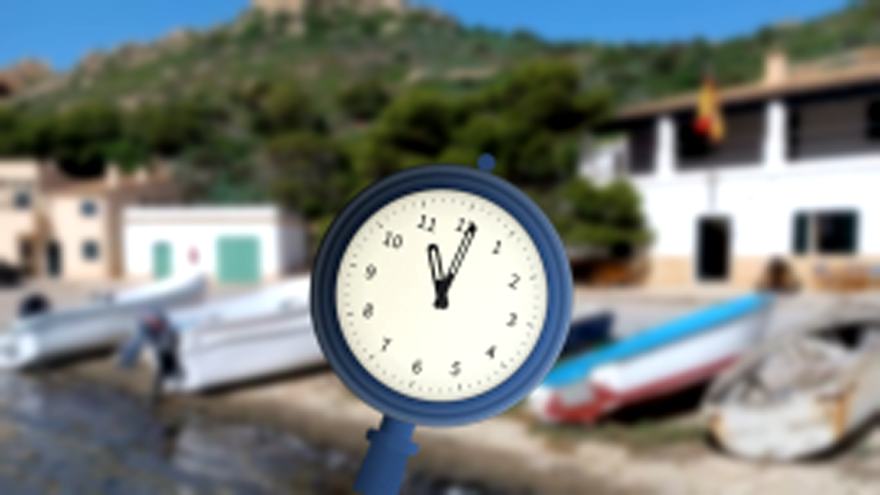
11:01
